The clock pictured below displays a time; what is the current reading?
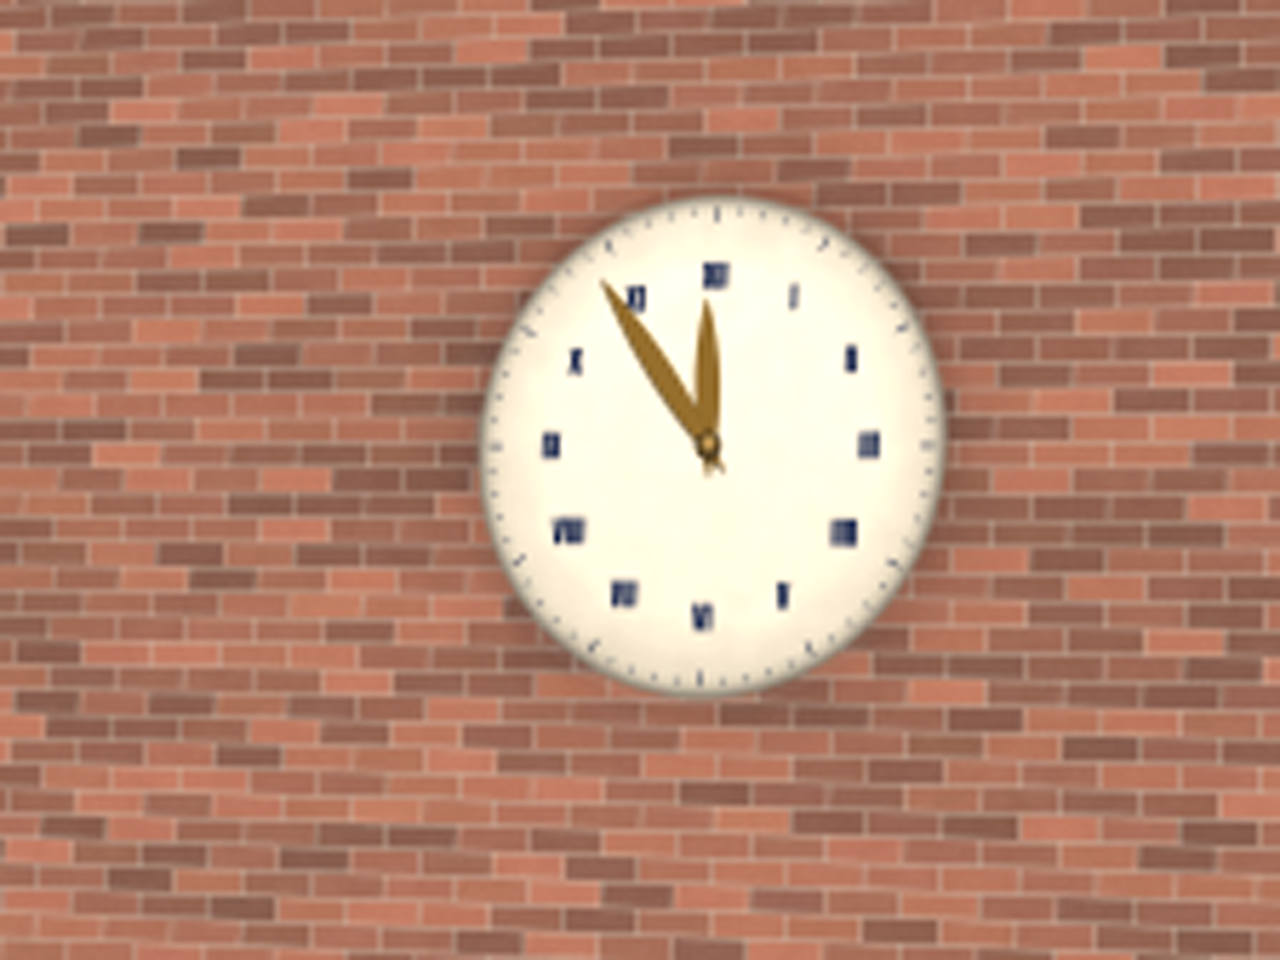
11:54
